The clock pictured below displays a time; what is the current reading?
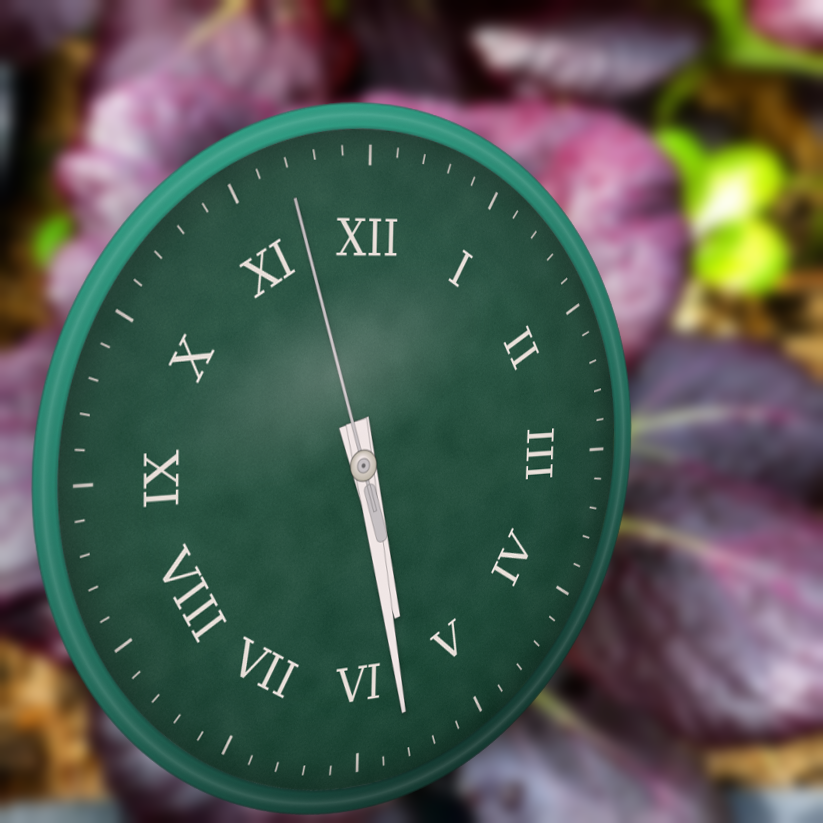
5:27:57
